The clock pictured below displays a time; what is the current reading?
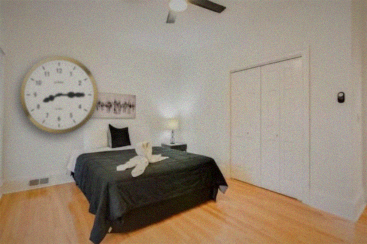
8:15
